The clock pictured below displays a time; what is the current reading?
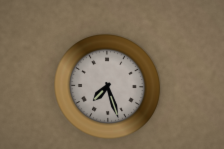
7:27
